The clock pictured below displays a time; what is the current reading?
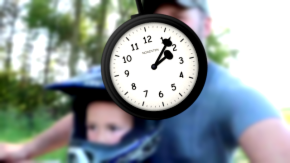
2:07
